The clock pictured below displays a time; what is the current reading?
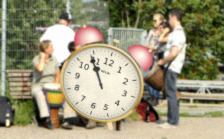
10:54
